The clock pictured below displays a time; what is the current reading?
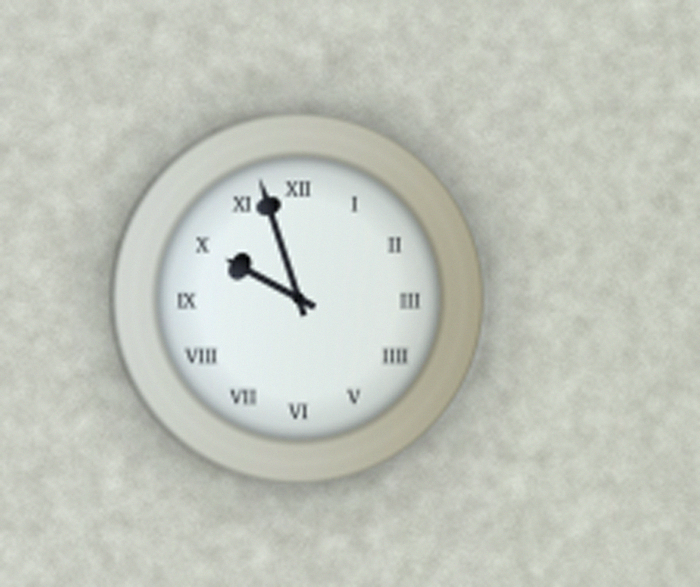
9:57
